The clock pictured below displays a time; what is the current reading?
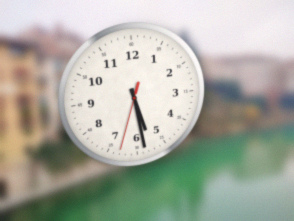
5:28:33
